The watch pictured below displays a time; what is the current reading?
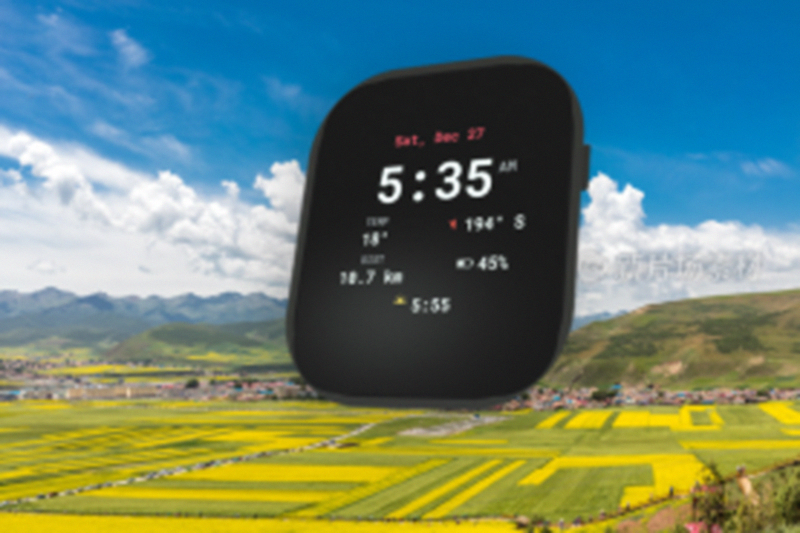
5:35
